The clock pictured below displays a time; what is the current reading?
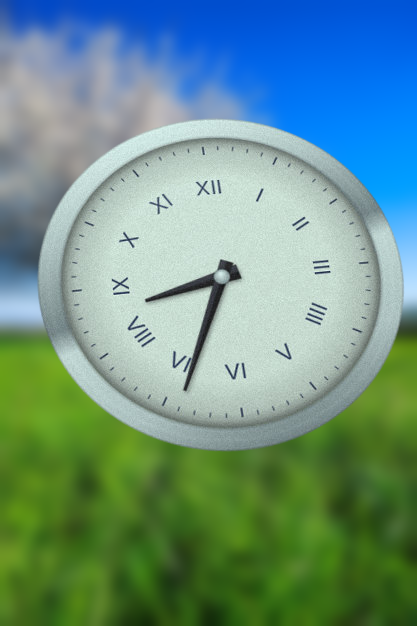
8:34
